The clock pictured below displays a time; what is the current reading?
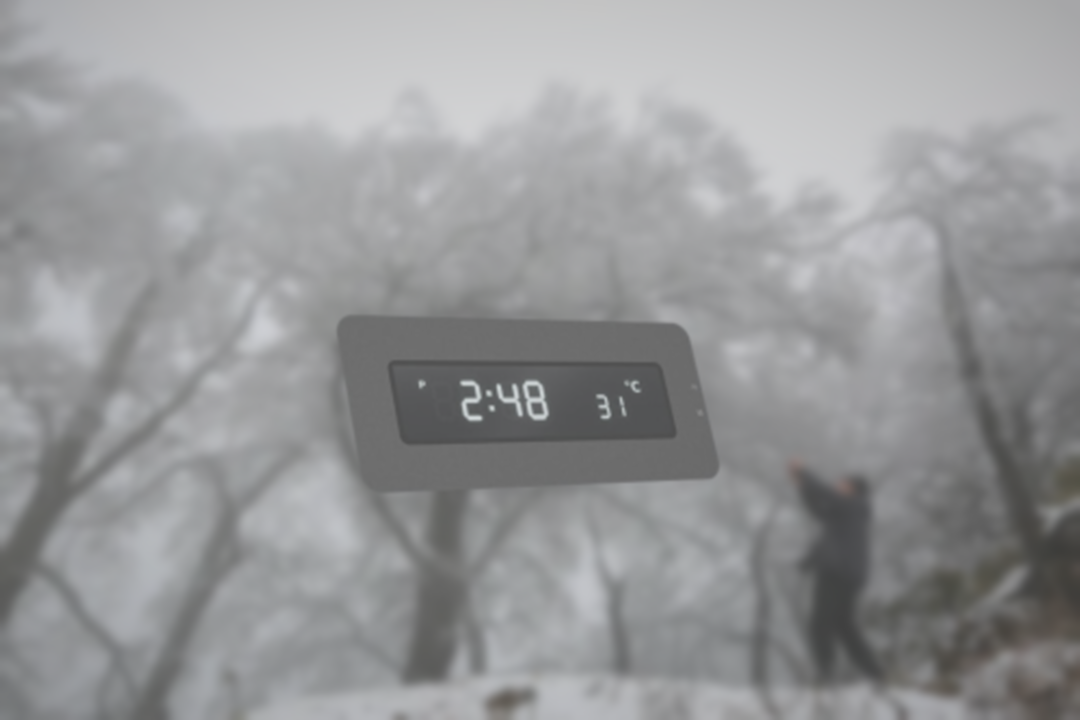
2:48
